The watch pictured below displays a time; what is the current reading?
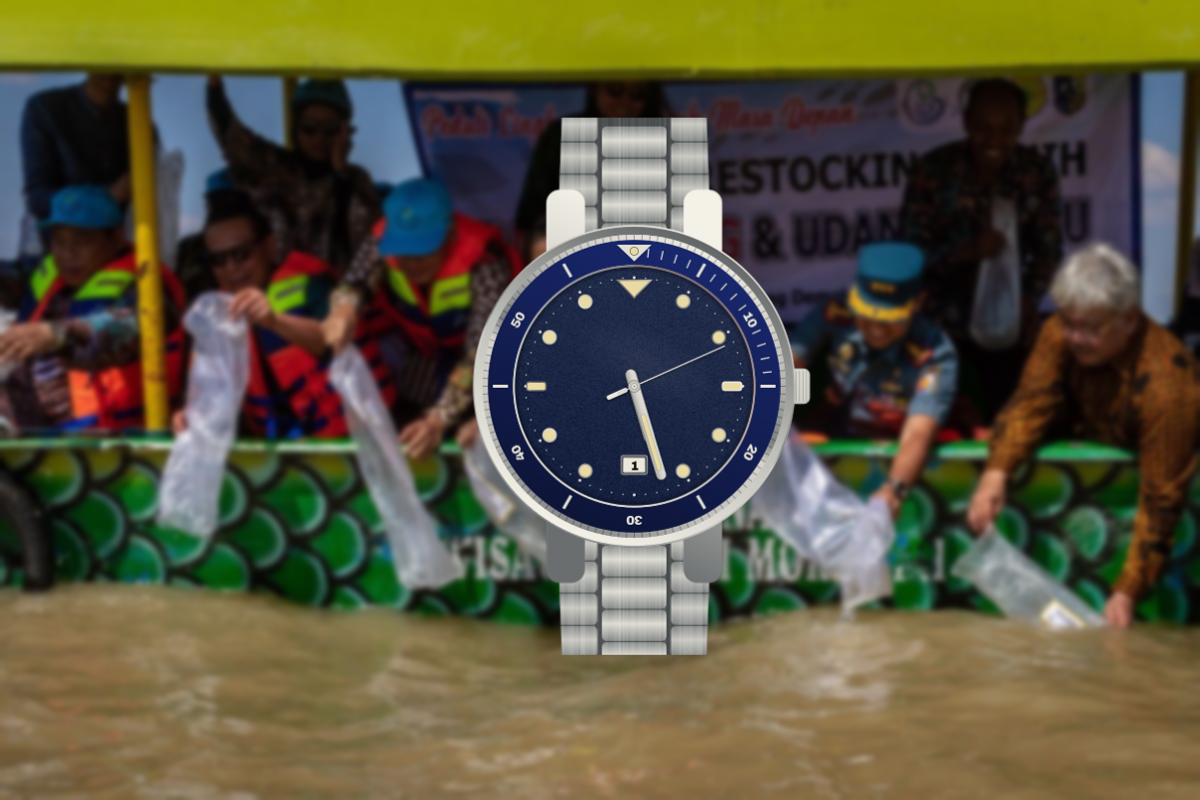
5:27:11
